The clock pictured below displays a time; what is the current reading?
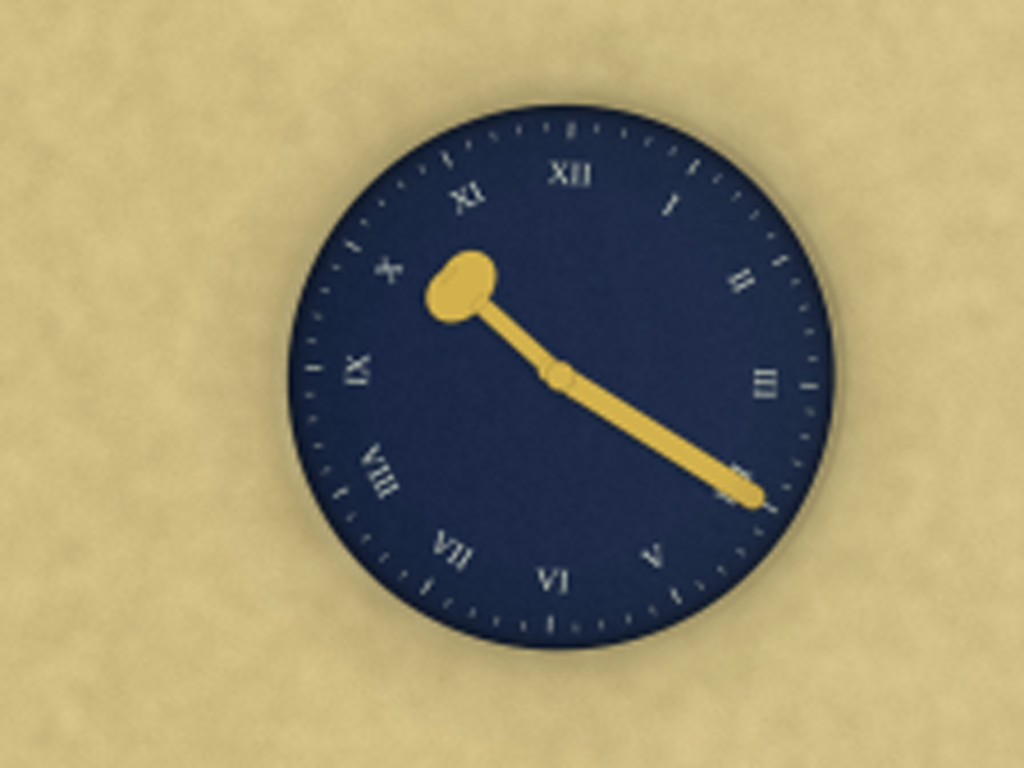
10:20
